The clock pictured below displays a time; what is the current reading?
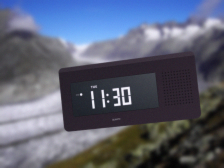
11:30
